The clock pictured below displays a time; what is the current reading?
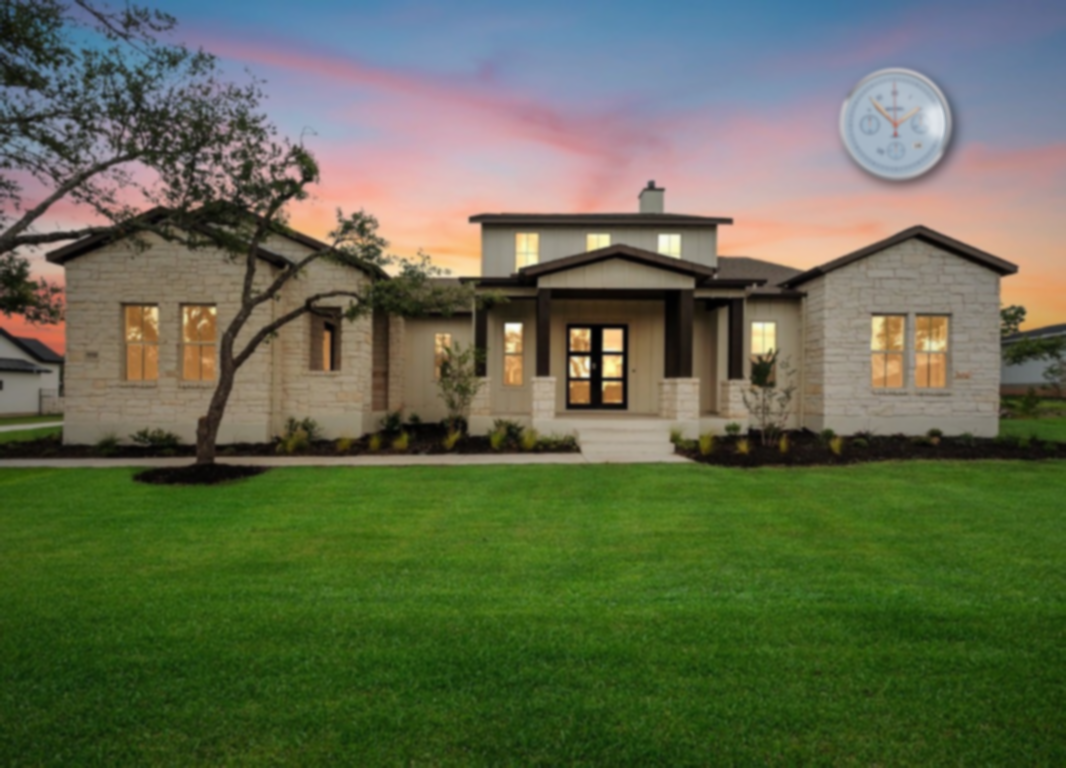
1:53
